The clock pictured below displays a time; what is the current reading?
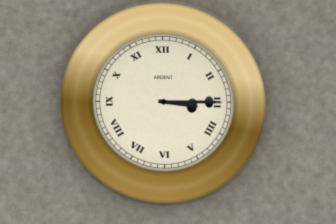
3:15
